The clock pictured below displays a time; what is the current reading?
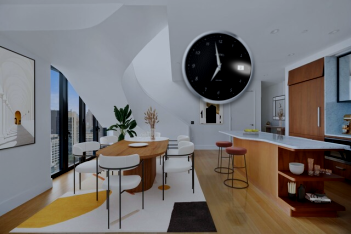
6:58
